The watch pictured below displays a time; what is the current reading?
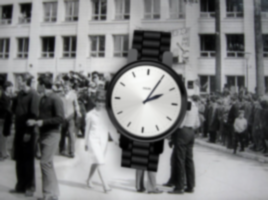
2:05
